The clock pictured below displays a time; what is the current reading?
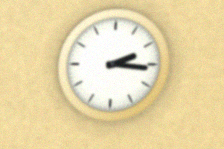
2:16
